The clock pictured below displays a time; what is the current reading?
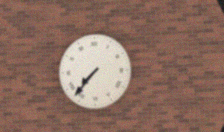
7:37
